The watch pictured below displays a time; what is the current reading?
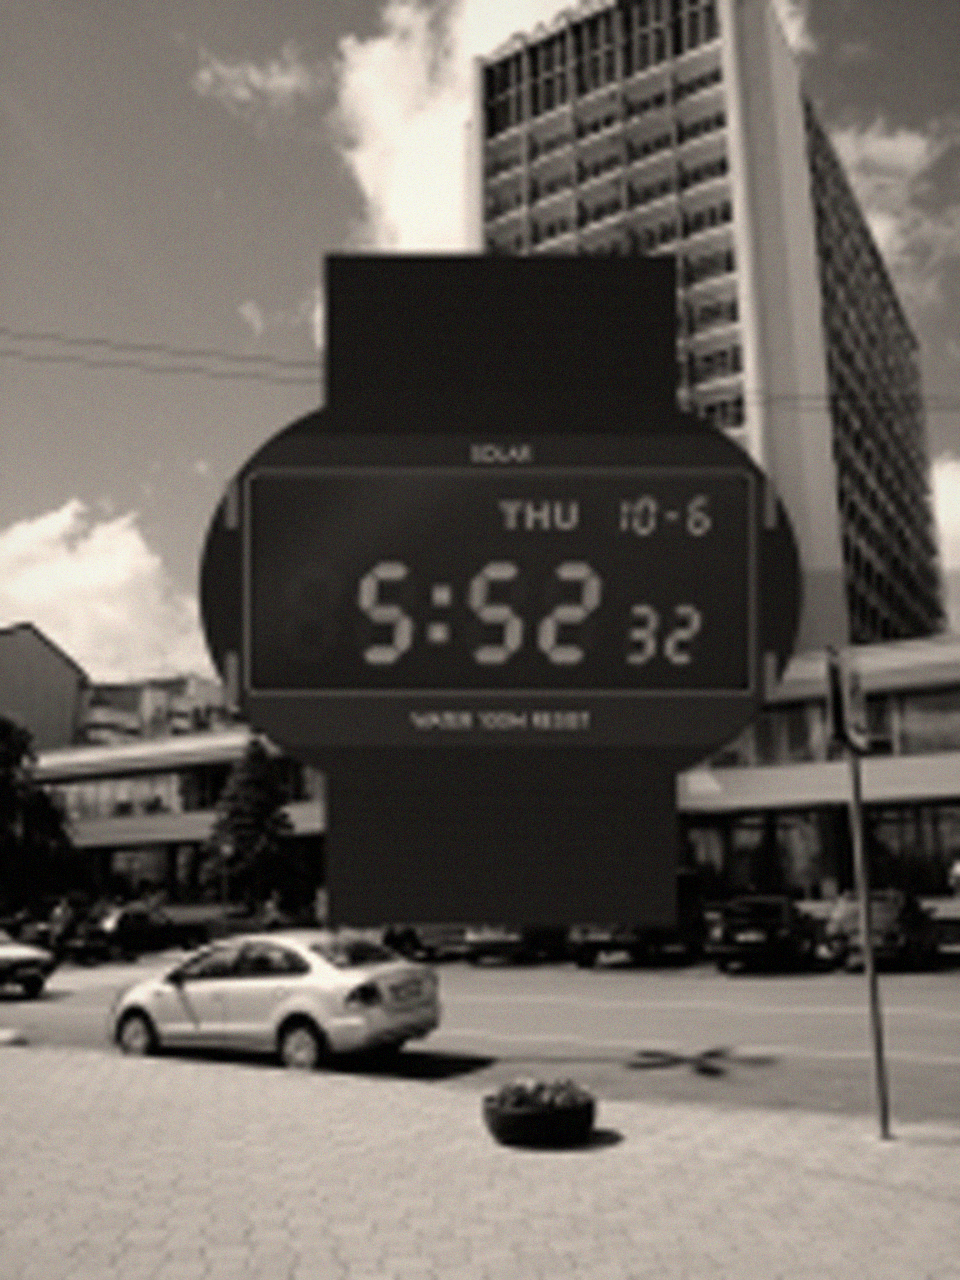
5:52:32
